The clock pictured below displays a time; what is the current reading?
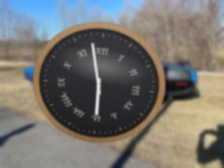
5:58
